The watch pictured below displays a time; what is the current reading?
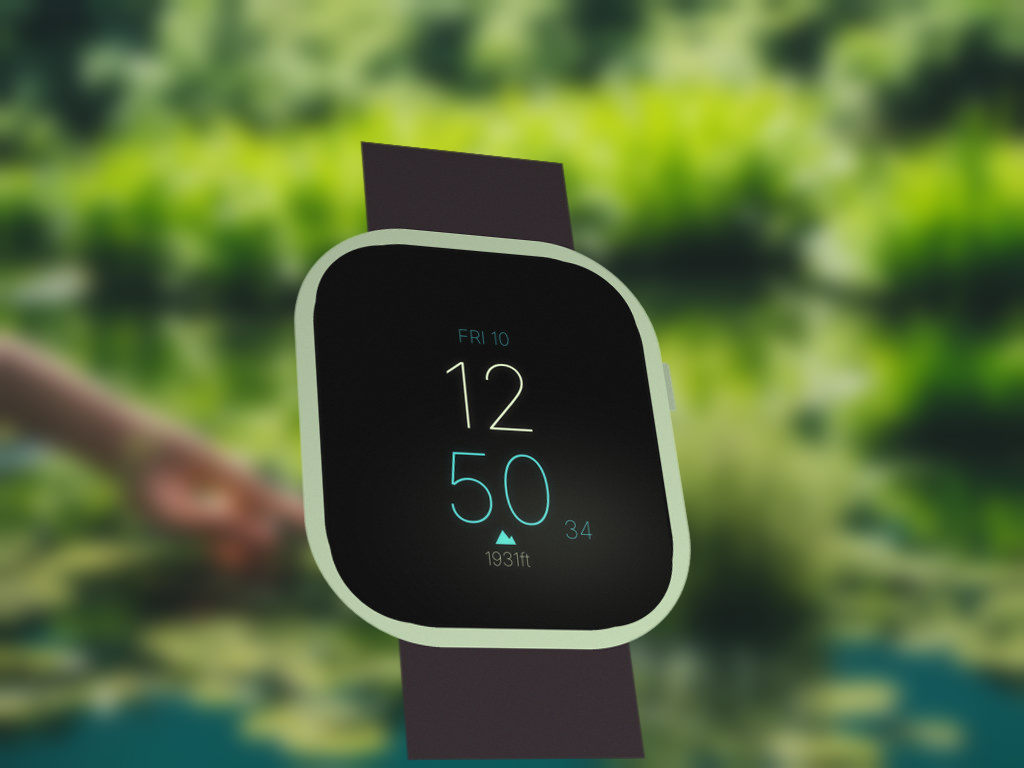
12:50:34
